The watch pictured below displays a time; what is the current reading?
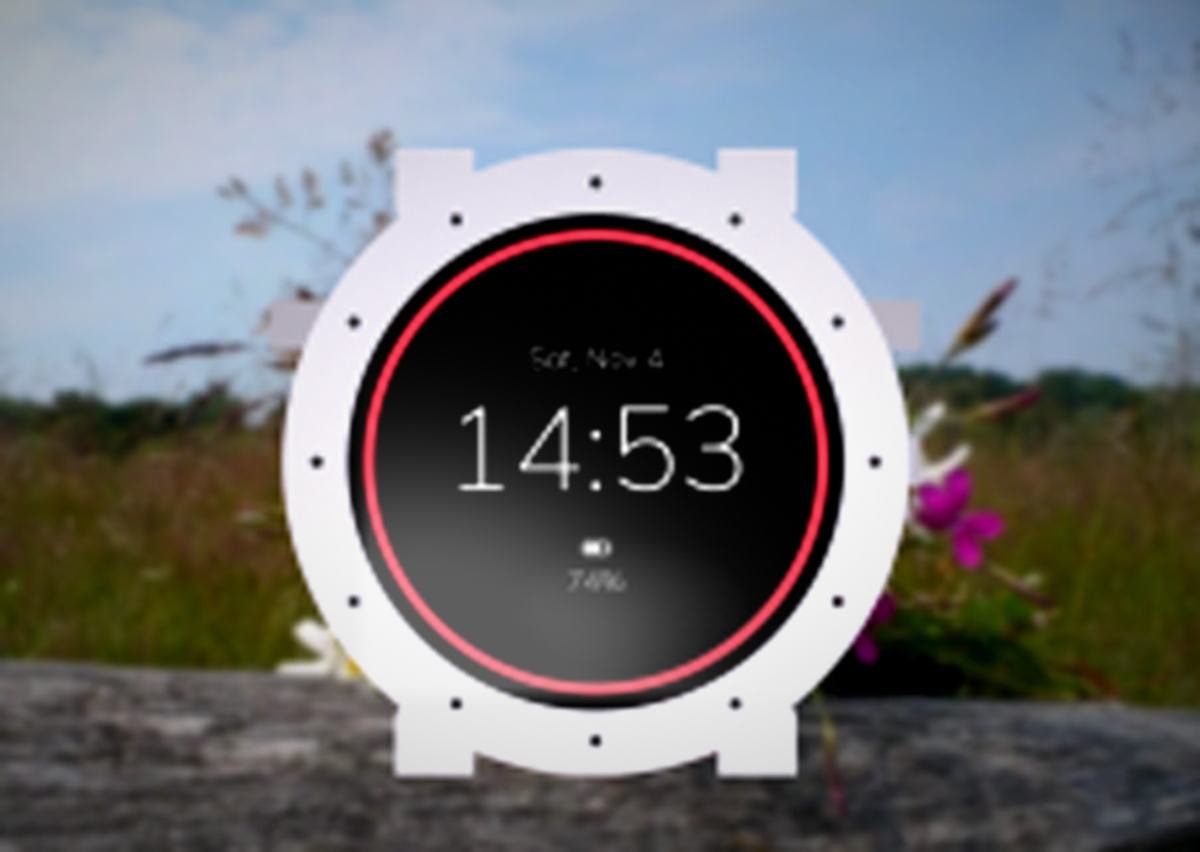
14:53
